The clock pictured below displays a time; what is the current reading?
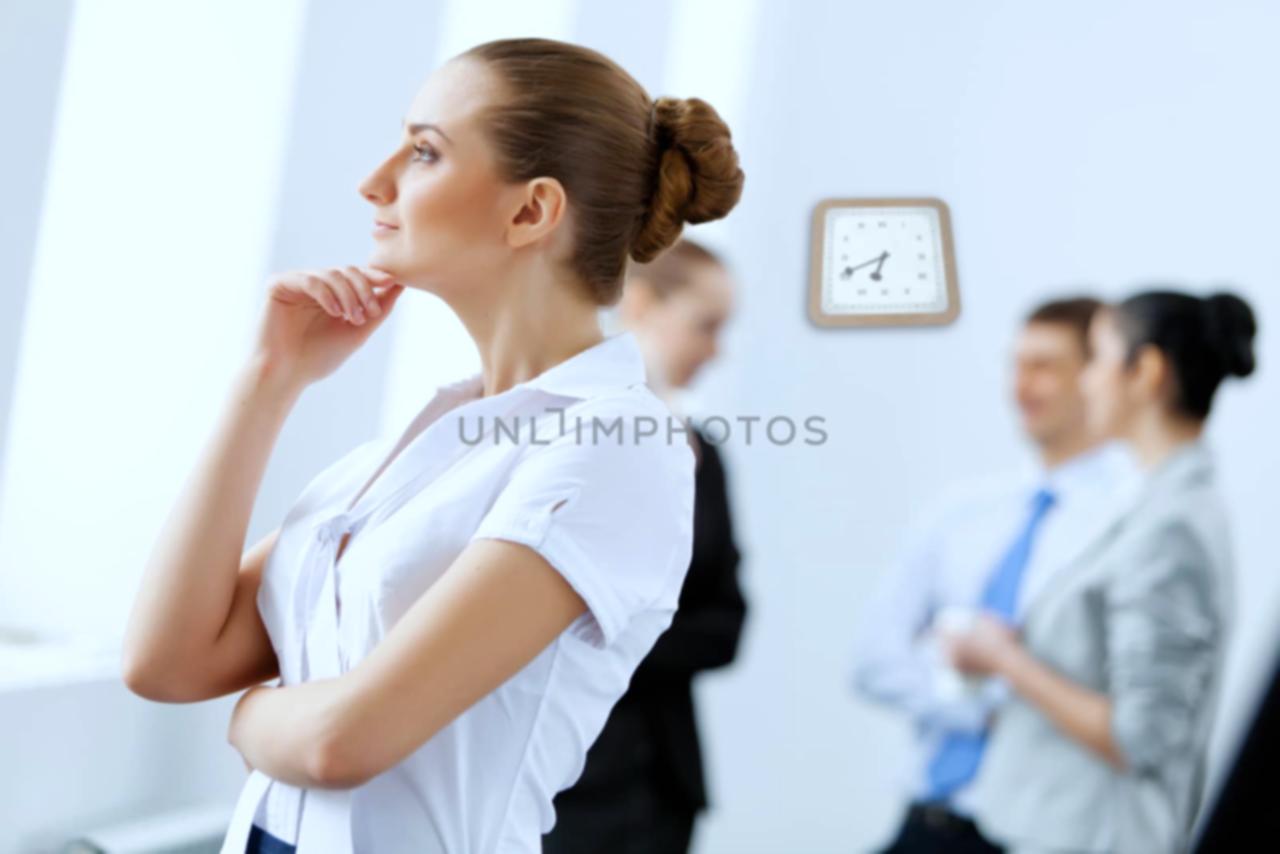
6:41
